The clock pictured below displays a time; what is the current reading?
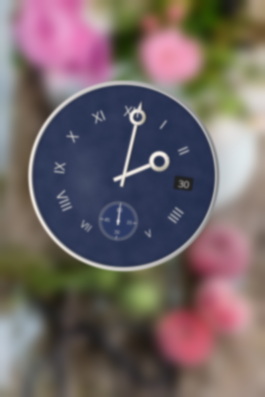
2:01
